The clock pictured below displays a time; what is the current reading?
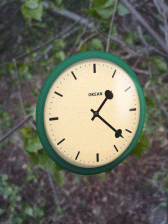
1:22
